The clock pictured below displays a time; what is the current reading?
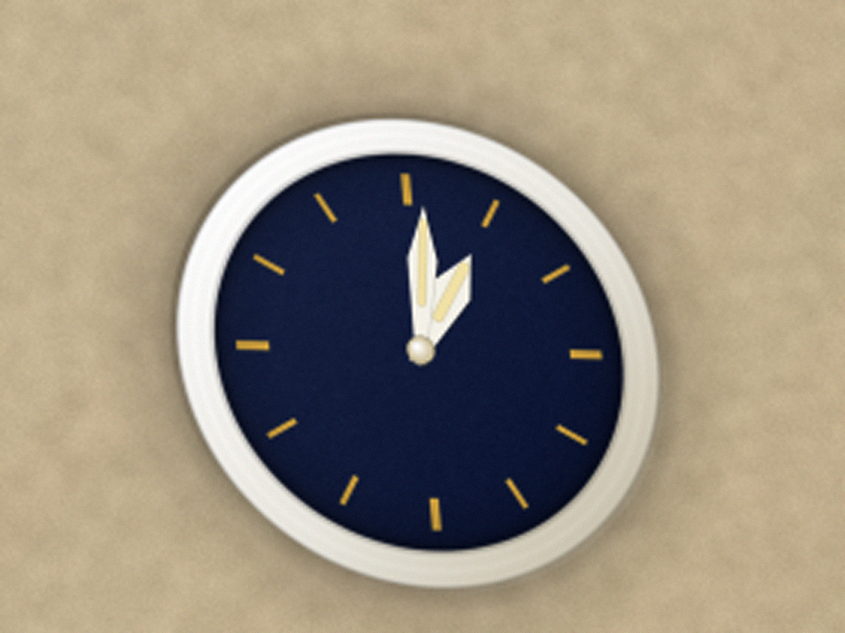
1:01
